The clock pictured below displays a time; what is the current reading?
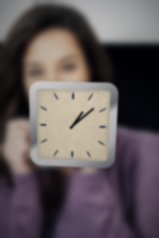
1:08
